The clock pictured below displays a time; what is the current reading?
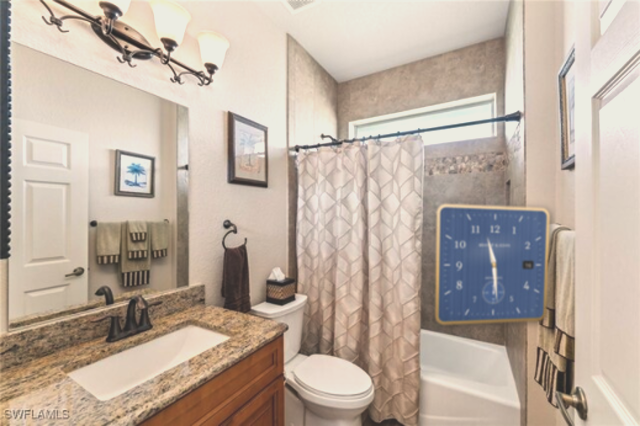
11:29
